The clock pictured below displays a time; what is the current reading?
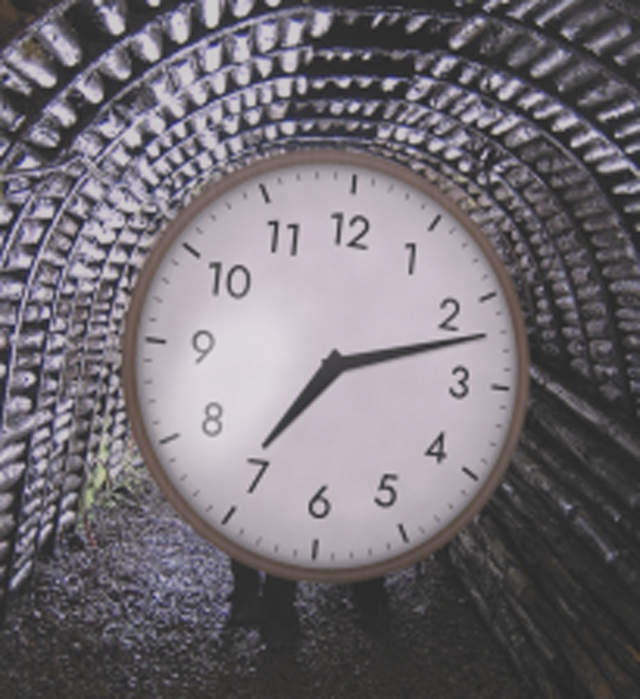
7:12
